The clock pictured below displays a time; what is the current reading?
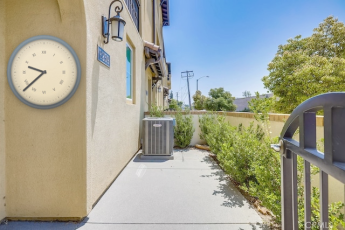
9:38
